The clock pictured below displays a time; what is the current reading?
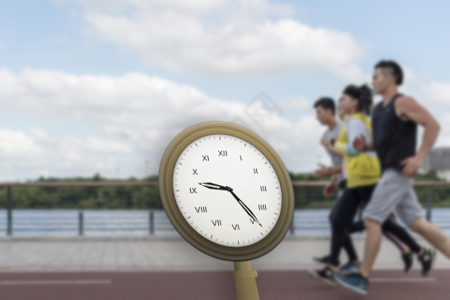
9:24
